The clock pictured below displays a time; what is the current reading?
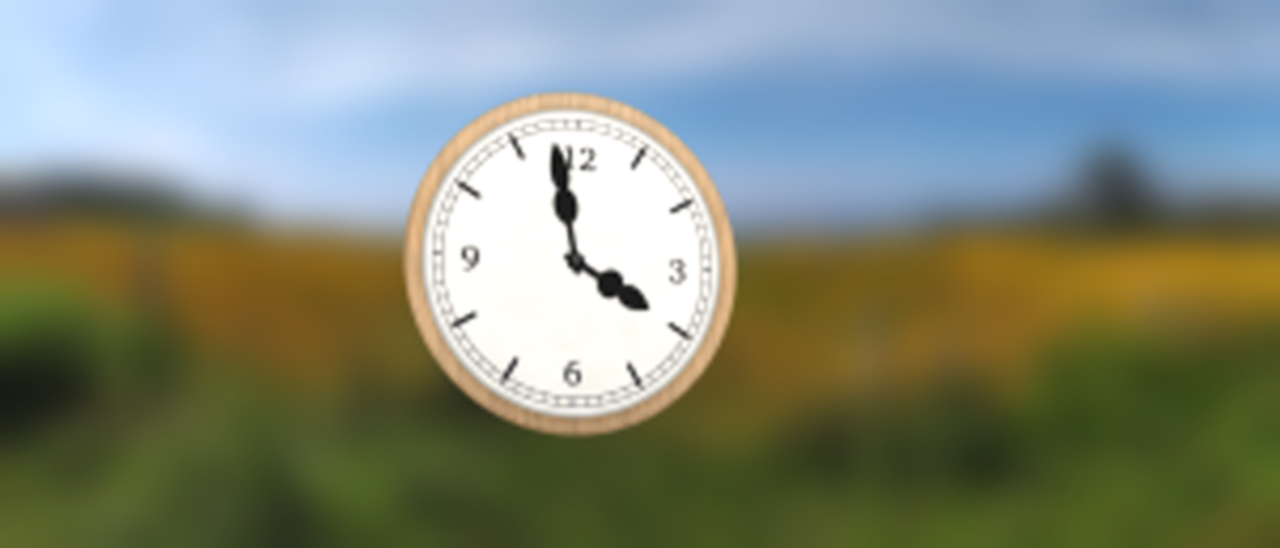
3:58
